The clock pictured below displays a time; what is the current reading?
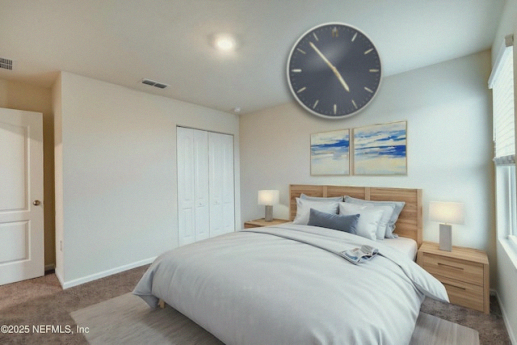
4:53
